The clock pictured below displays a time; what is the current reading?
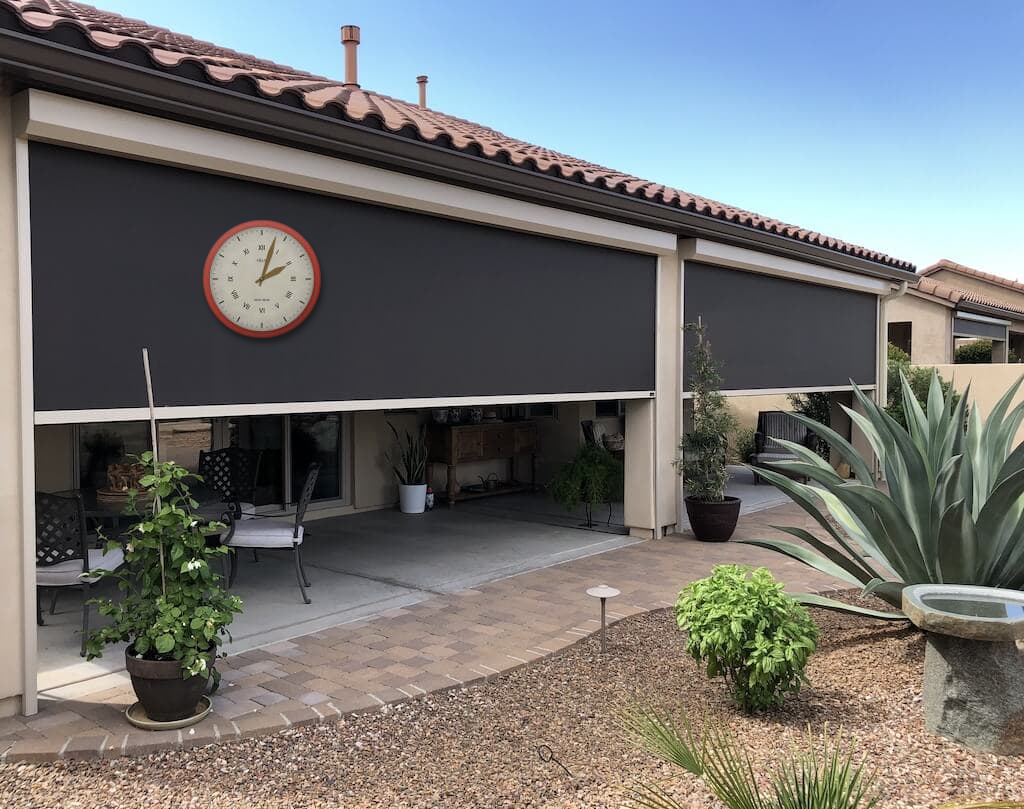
2:03
